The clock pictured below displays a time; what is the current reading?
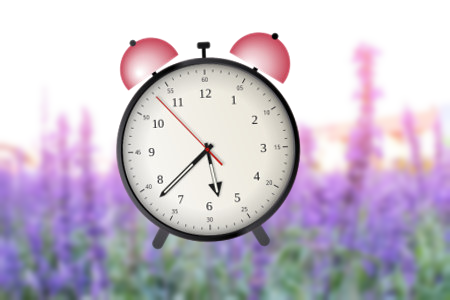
5:37:53
